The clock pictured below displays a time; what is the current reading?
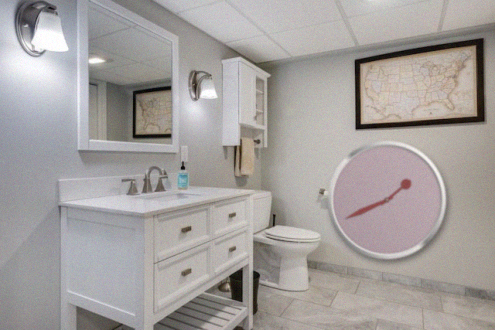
1:41
